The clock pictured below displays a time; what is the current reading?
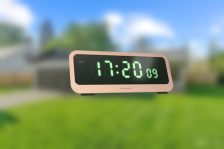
17:20:09
